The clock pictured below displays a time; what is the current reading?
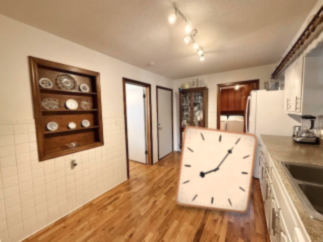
8:05
